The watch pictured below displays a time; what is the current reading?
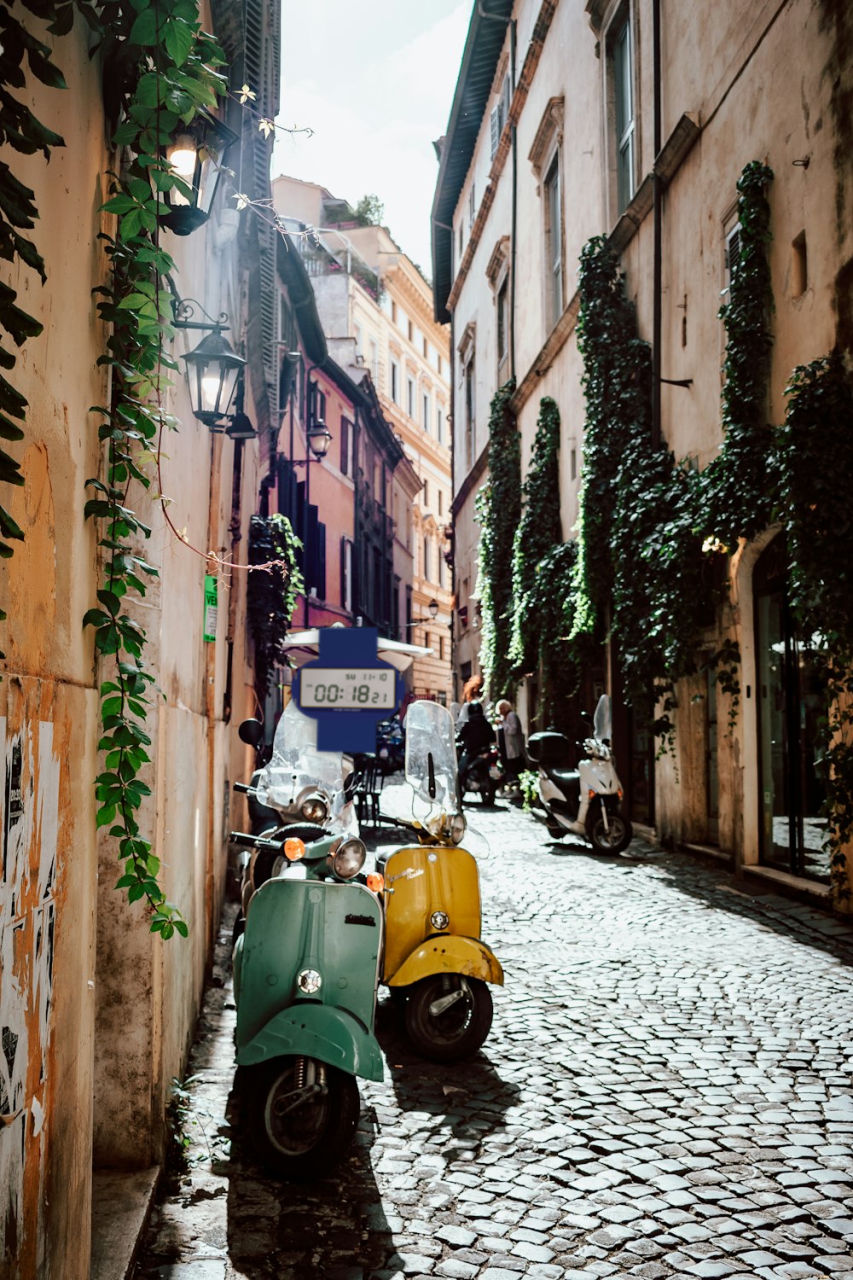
0:18:21
